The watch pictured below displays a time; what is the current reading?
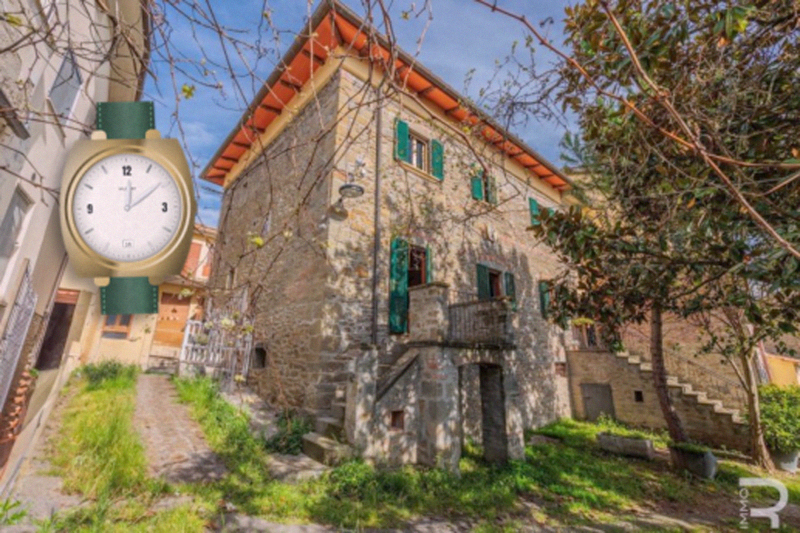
12:09
